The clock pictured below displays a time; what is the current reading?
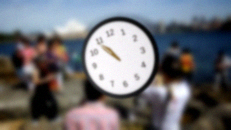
10:54
